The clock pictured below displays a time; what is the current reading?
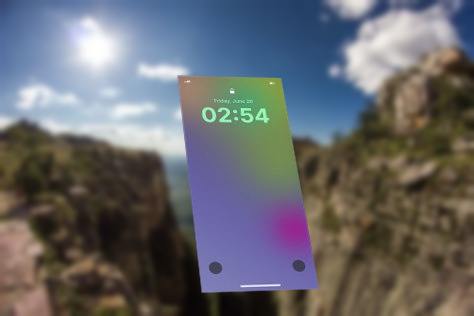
2:54
